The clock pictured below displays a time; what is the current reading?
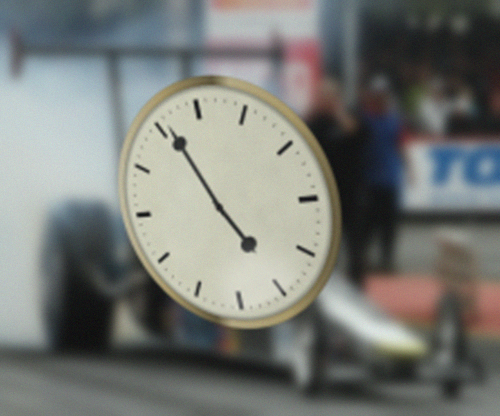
4:56
